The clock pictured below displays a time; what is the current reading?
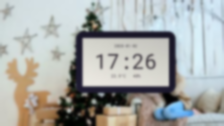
17:26
